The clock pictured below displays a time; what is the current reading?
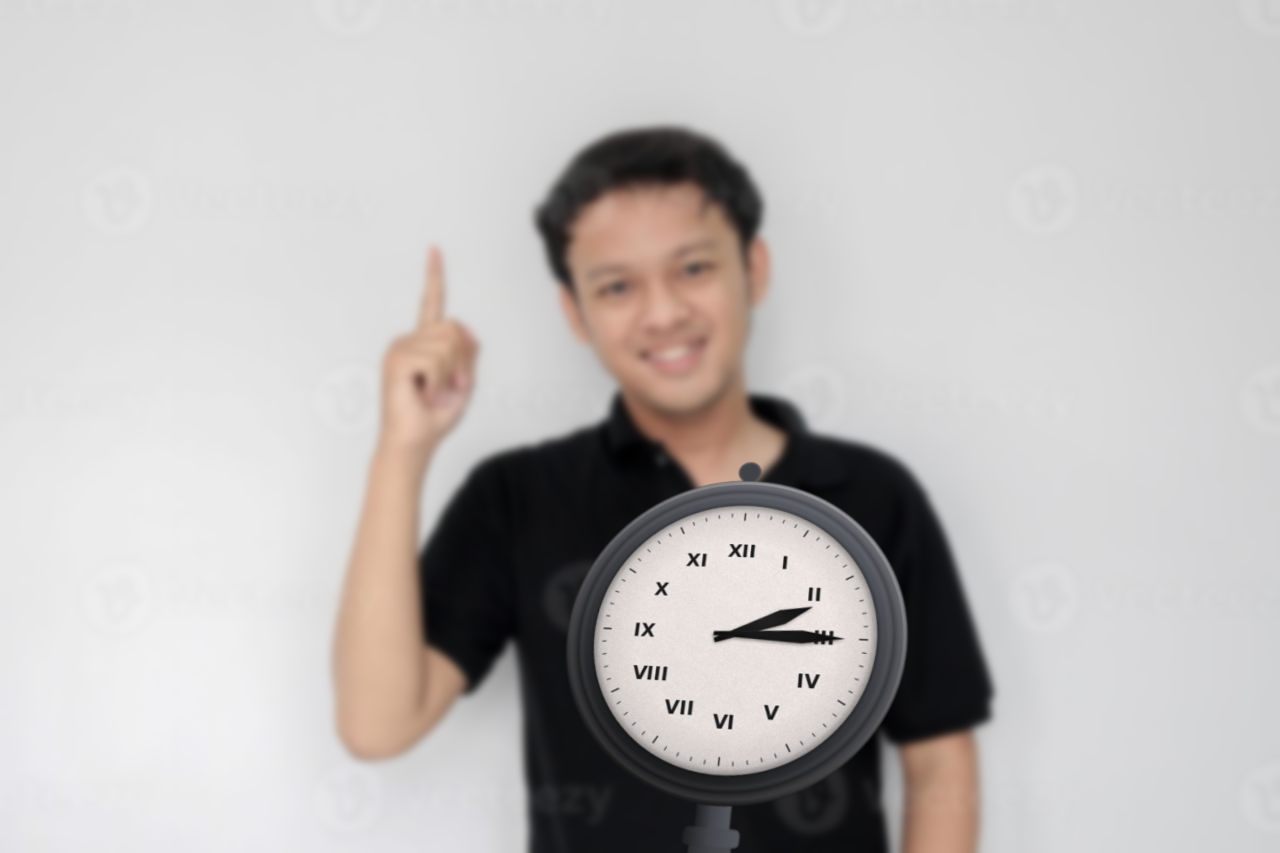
2:15
